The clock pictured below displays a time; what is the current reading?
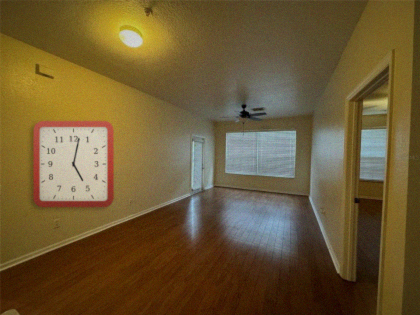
5:02
